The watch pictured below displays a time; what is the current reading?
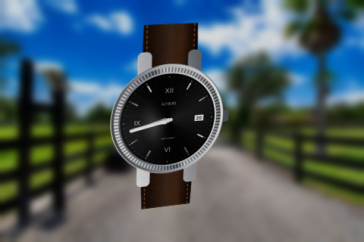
8:43
